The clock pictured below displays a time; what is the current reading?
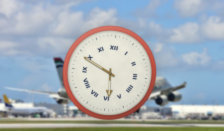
5:49
